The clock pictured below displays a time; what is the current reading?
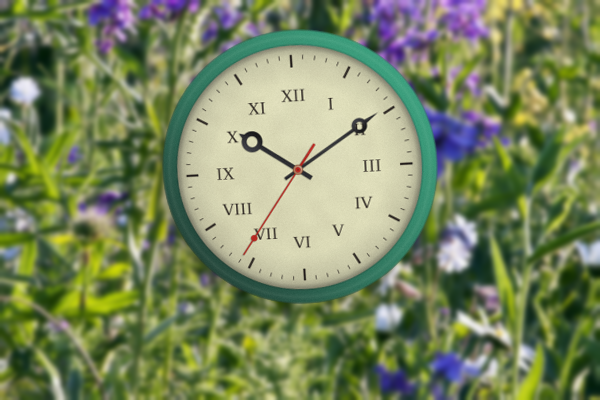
10:09:36
